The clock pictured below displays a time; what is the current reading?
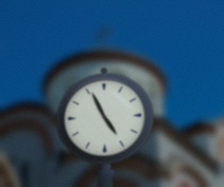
4:56
